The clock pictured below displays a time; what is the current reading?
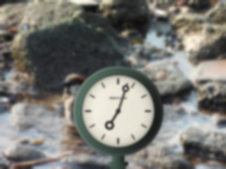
7:03
